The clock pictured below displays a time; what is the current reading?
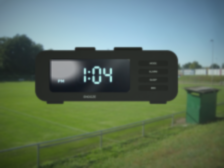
1:04
